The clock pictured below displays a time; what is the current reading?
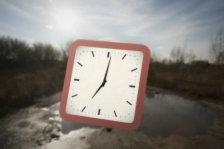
7:01
